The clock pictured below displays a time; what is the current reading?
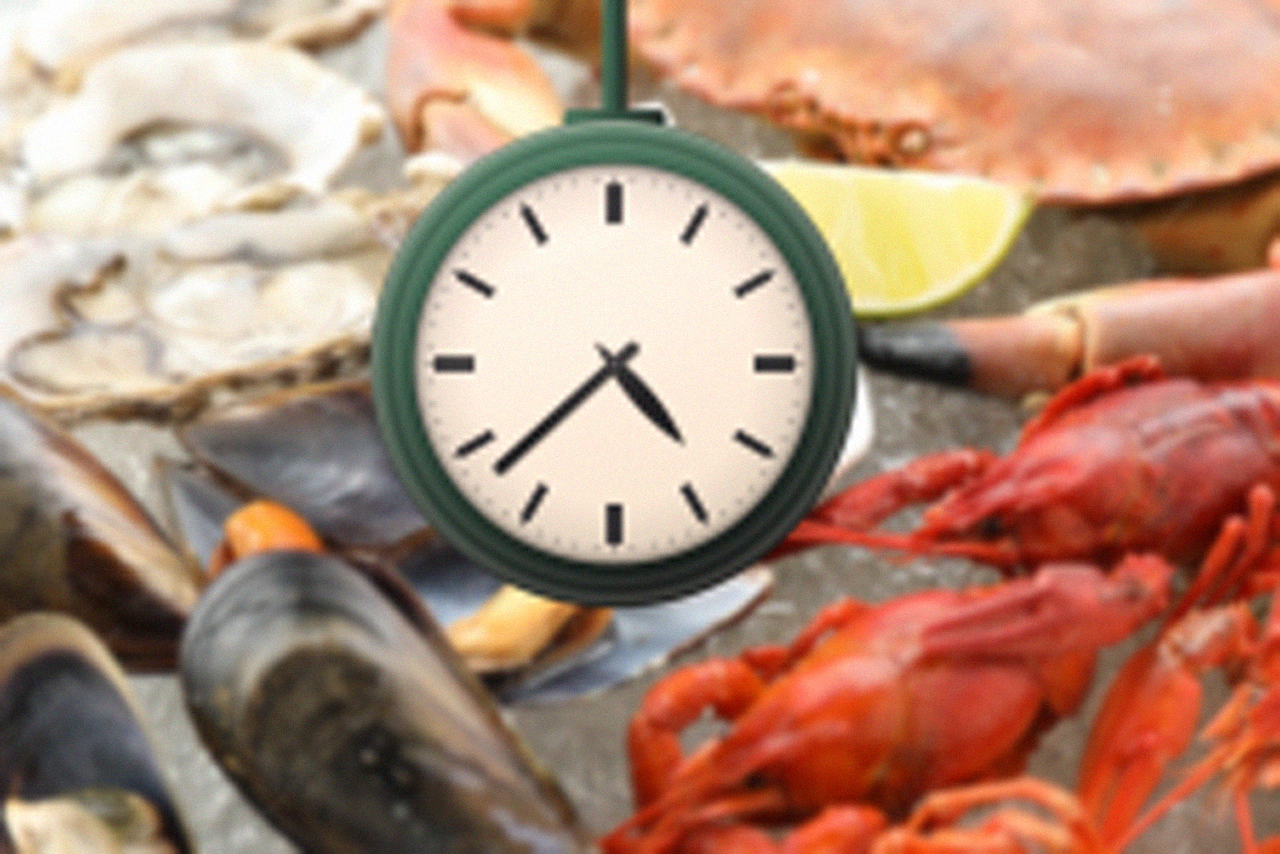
4:38
